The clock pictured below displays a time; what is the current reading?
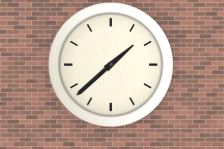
1:38
